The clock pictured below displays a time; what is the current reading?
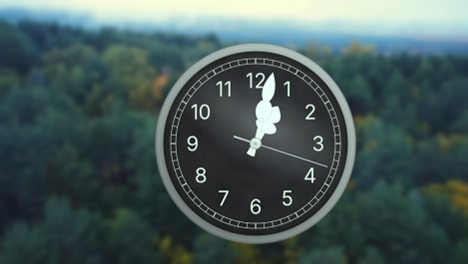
1:02:18
